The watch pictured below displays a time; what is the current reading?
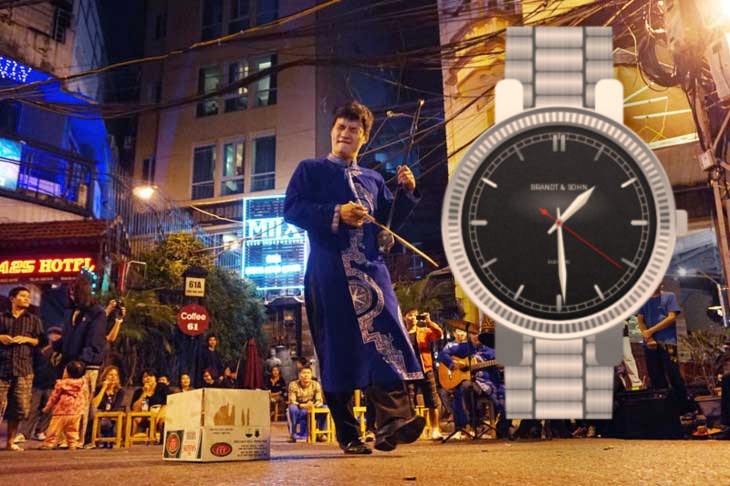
1:29:21
